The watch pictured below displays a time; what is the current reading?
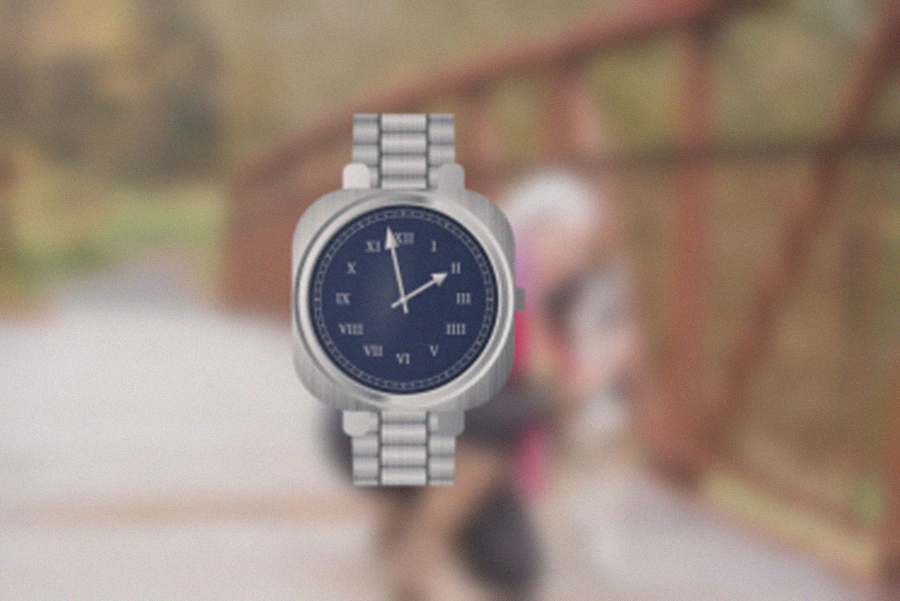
1:58
